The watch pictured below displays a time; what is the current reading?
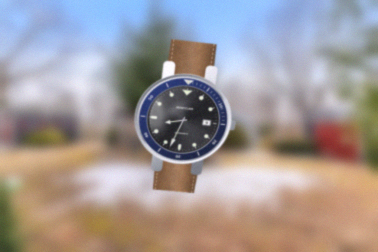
8:33
